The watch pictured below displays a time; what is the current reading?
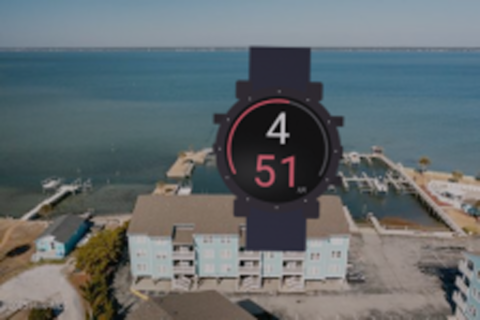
4:51
